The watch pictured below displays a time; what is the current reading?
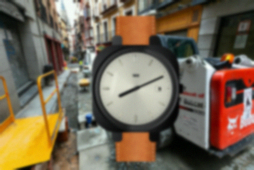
8:11
